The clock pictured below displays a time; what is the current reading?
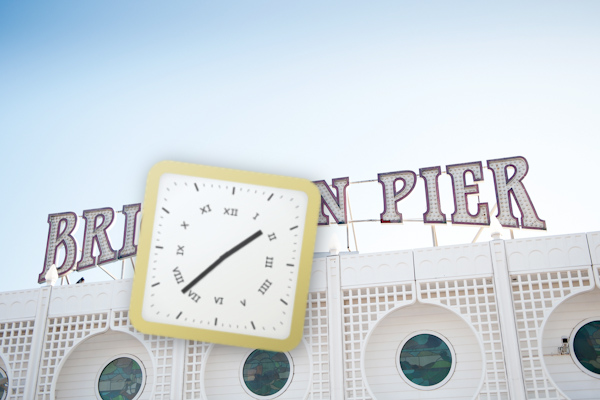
1:37
